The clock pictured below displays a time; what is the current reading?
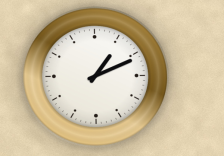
1:11
